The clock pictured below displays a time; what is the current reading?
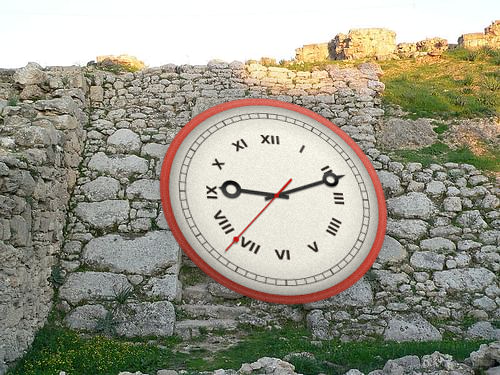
9:11:37
